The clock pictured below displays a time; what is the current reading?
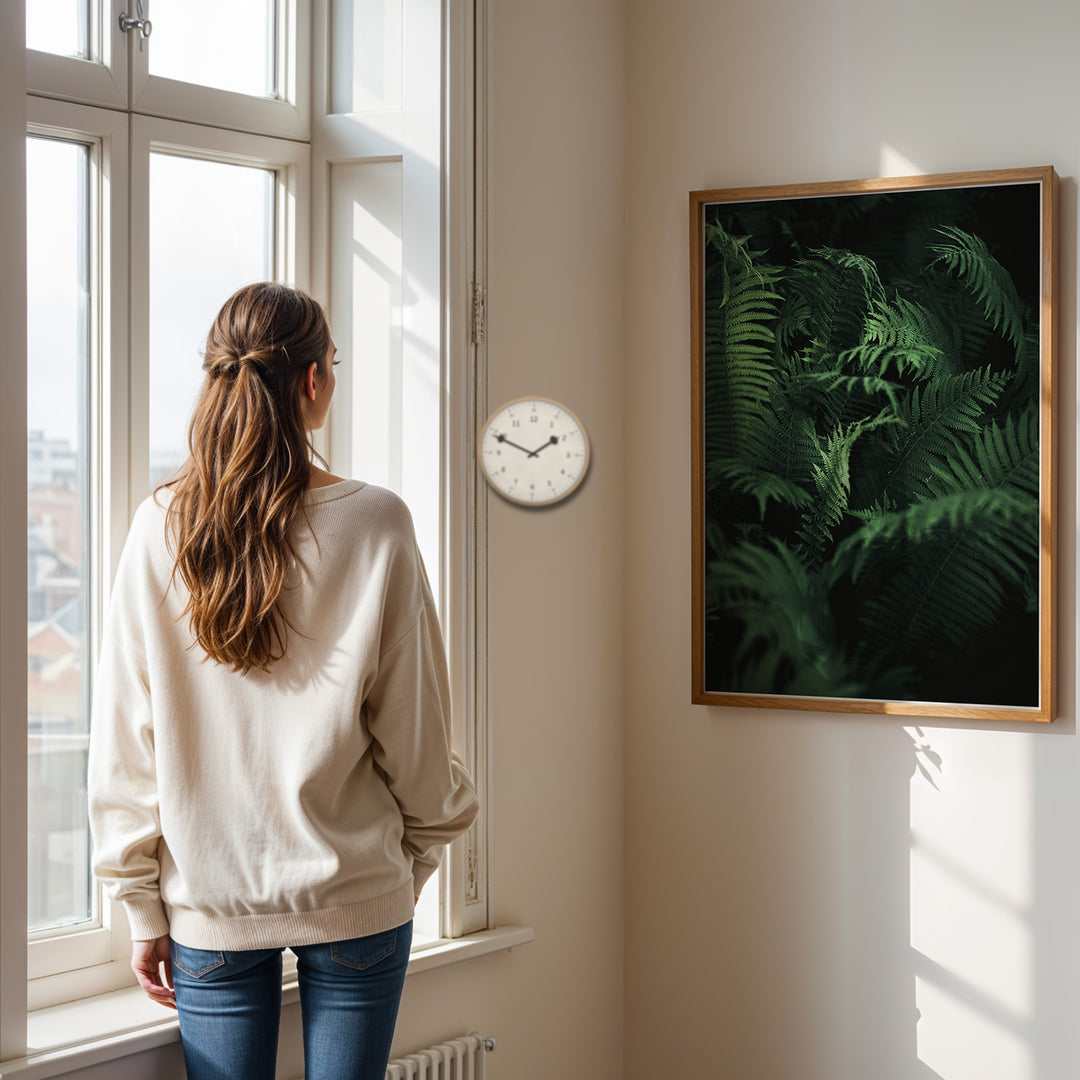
1:49
